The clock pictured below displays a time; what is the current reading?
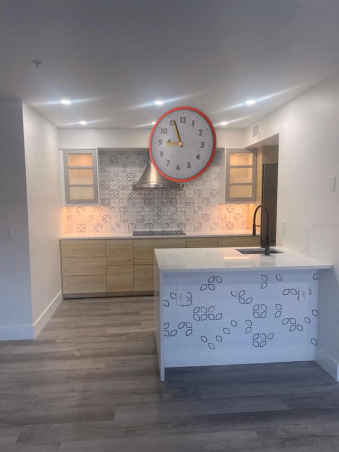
8:56
